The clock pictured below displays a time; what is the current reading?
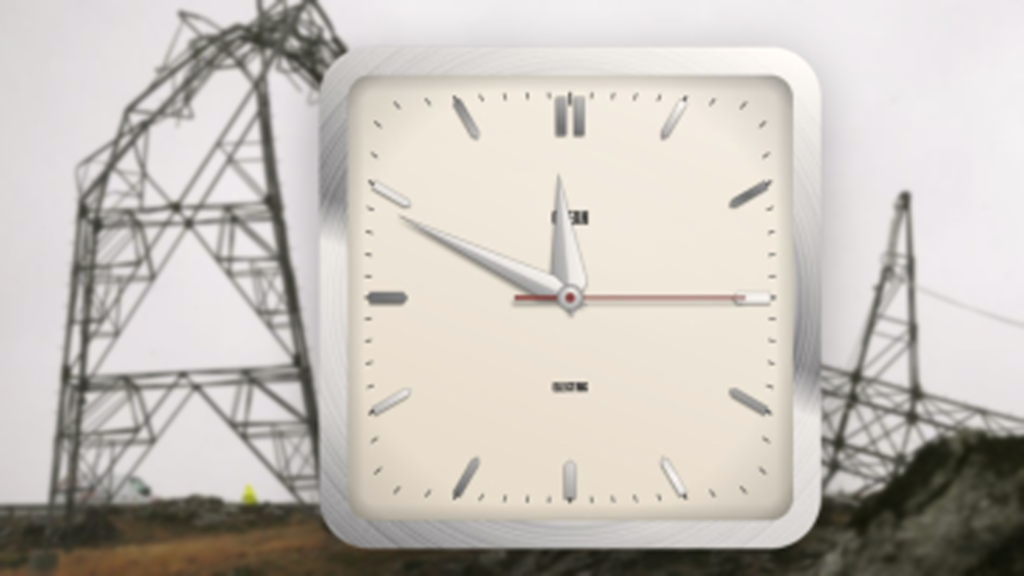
11:49:15
